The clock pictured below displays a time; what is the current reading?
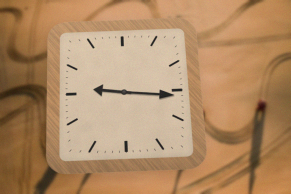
9:16
